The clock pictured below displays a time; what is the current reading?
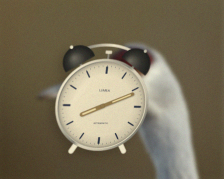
8:11
